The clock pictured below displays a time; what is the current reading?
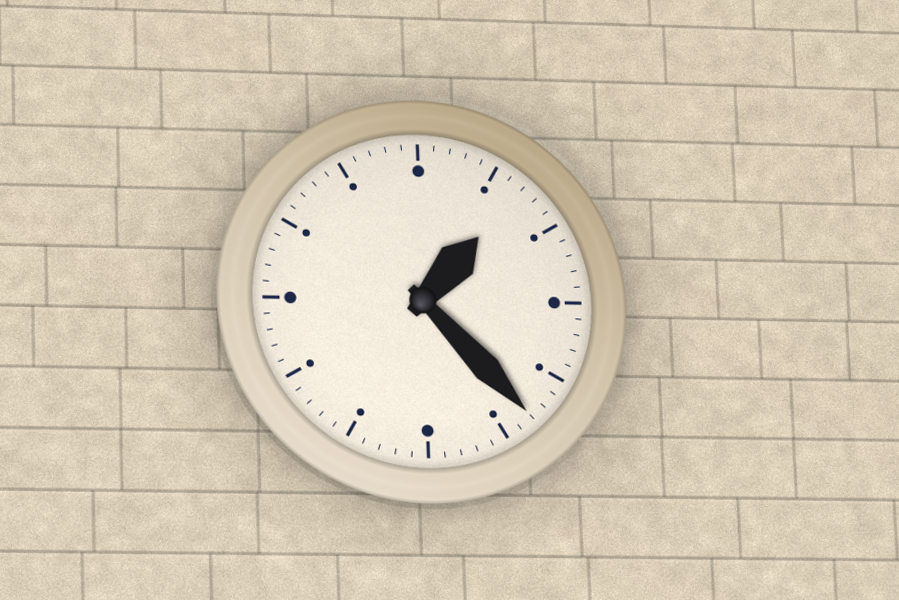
1:23
